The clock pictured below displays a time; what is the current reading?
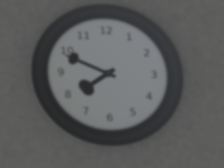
7:49
